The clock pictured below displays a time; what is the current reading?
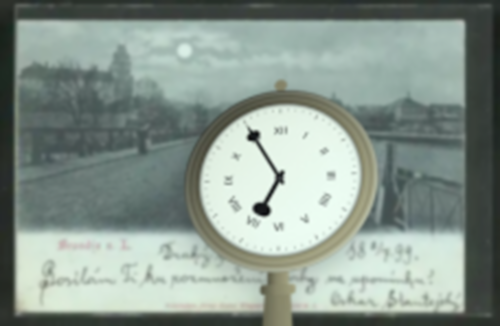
6:55
